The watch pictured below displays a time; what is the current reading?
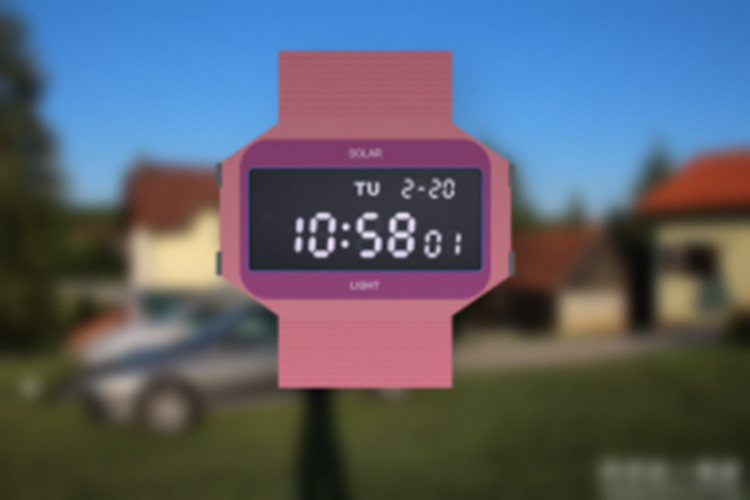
10:58:01
